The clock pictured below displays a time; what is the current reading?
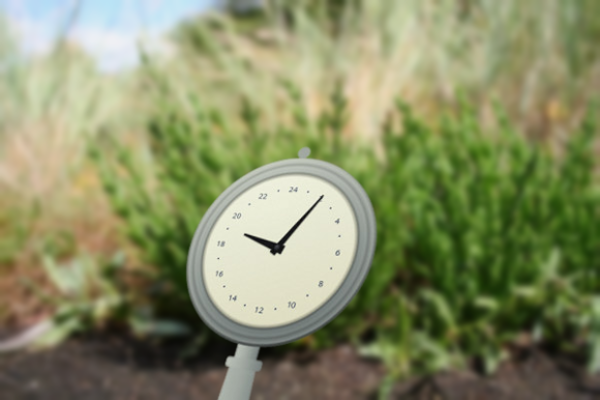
19:05
